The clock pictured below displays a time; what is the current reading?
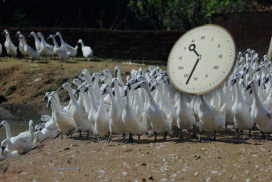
10:33
